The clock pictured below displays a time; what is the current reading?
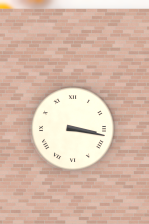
3:17
